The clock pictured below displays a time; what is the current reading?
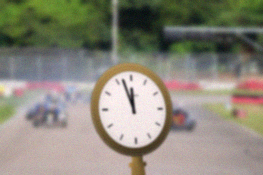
11:57
